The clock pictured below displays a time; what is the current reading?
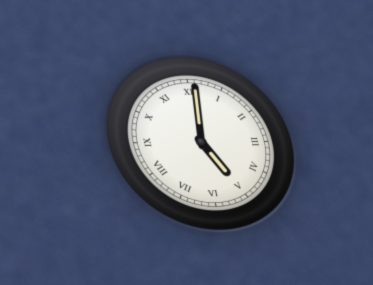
5:01
